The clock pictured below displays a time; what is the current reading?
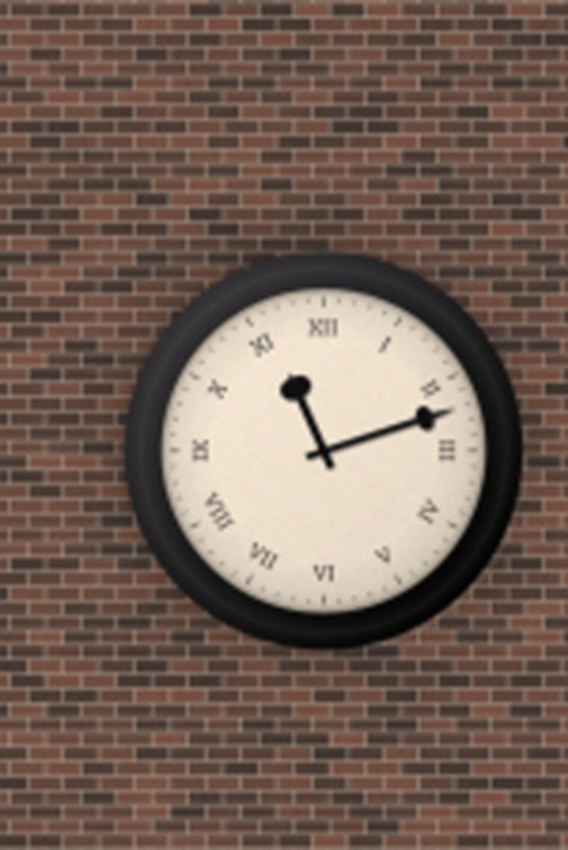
11:12
